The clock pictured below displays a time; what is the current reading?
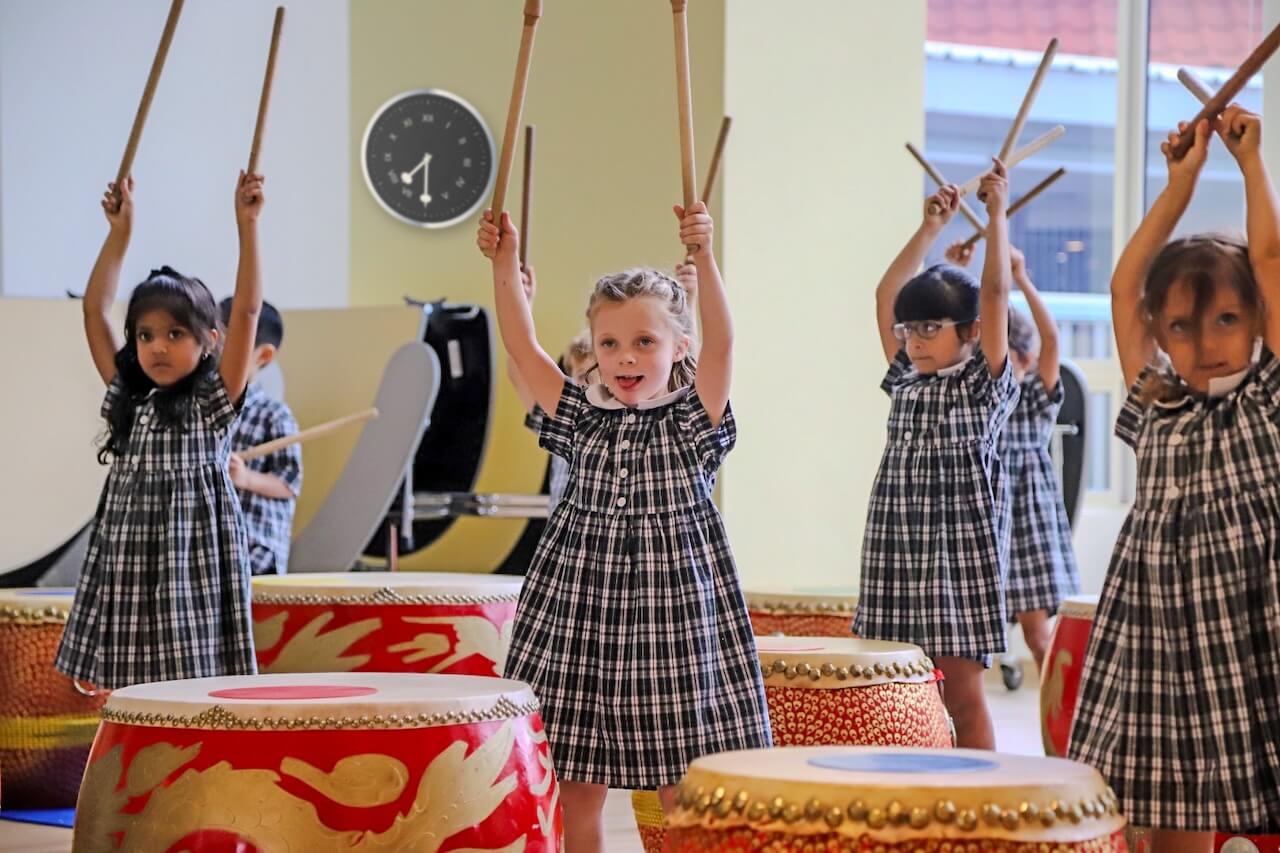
7:30
